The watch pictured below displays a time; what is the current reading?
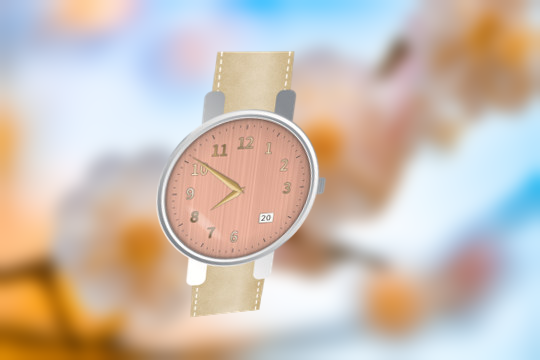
7:51
